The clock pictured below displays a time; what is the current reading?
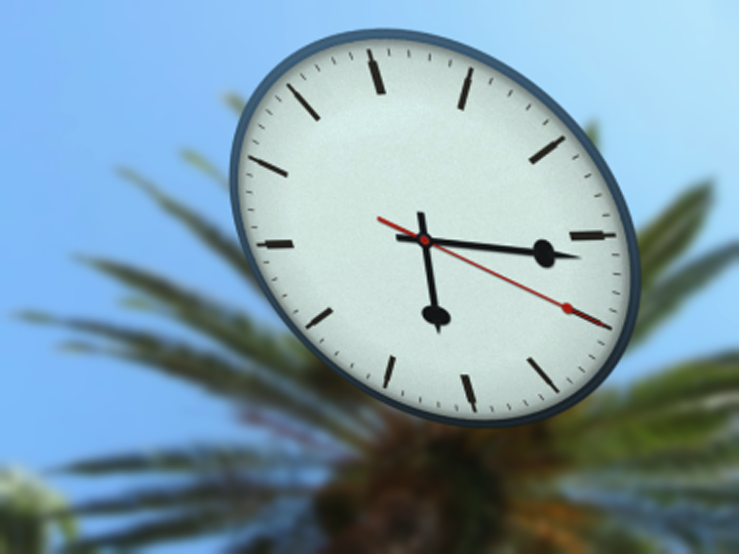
6:16:20
